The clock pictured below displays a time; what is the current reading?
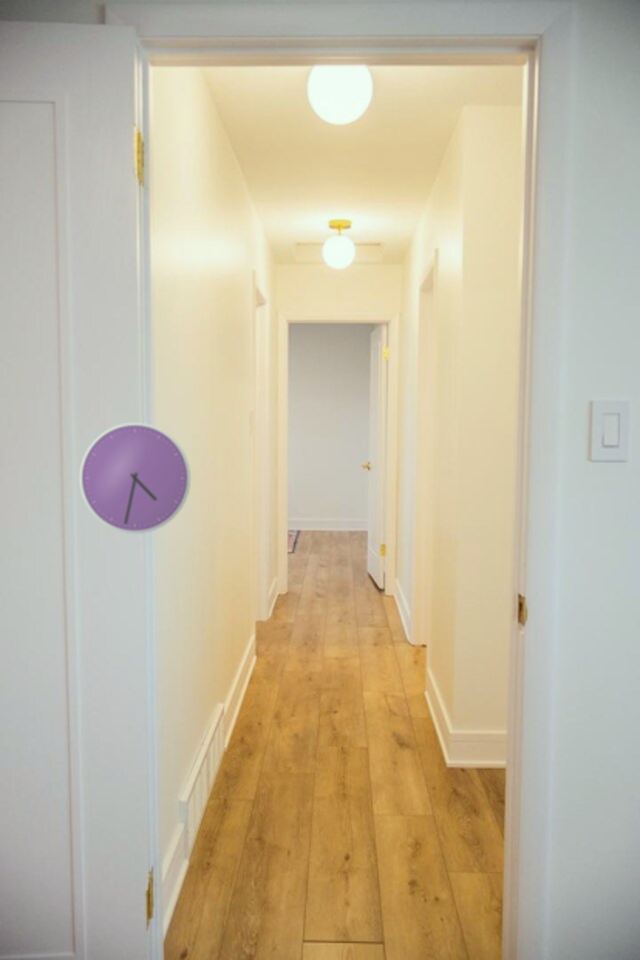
4:32
